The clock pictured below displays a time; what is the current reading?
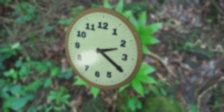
2:20
